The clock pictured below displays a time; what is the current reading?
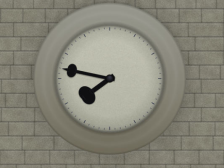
7:47
